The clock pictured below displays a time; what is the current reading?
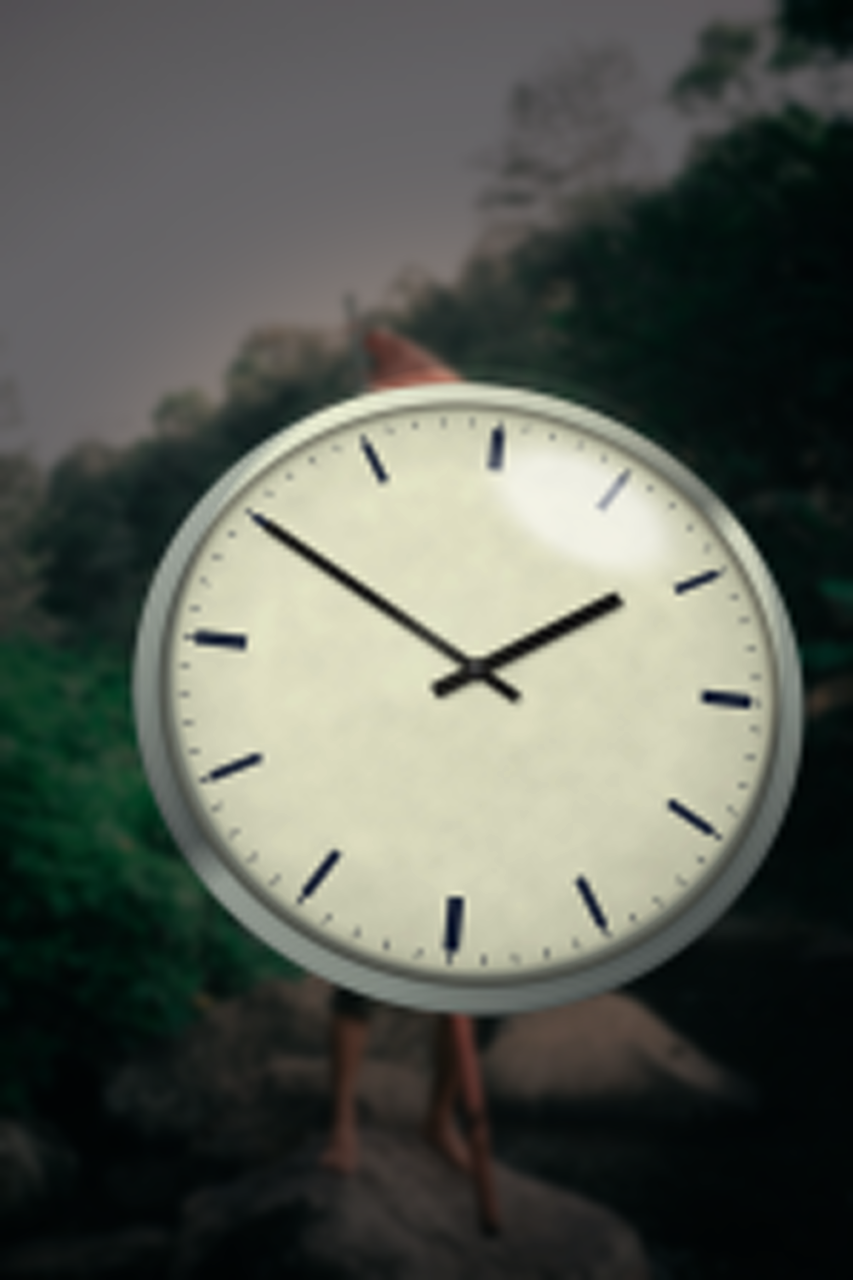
1:50
